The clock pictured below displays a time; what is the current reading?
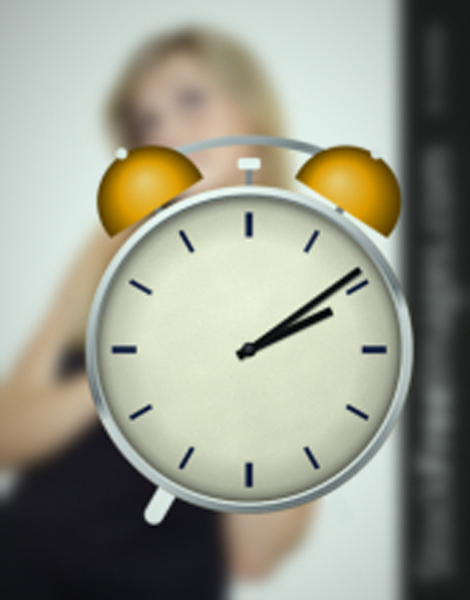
2:09
